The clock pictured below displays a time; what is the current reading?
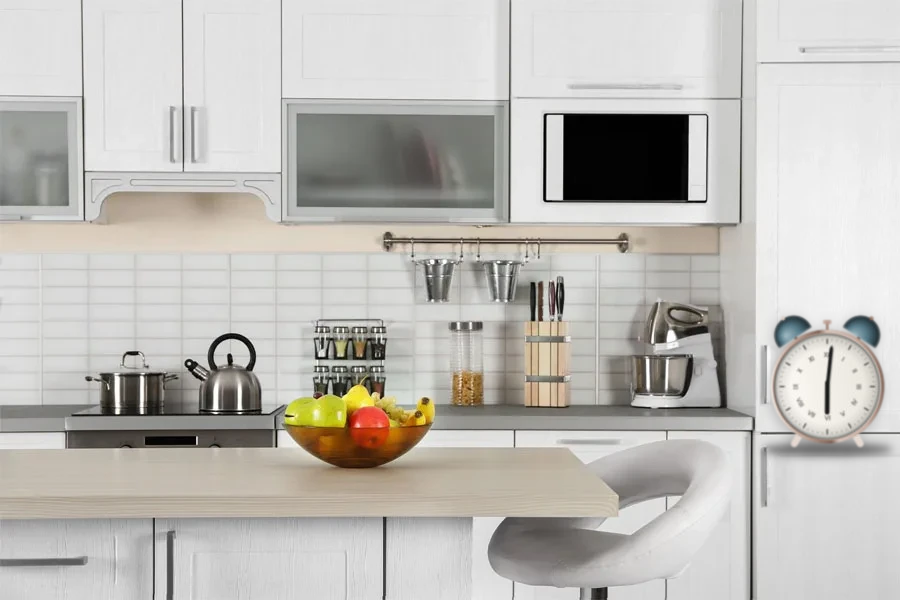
6:01
